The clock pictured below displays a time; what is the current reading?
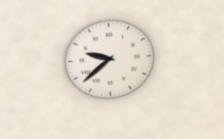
9:38
